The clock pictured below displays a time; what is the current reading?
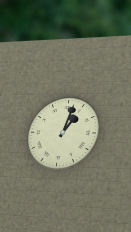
1:02
